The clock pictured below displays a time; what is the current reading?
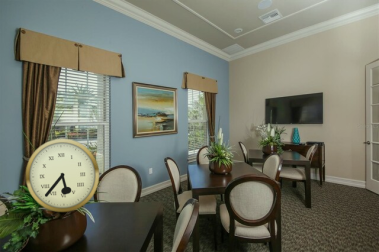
5:37
